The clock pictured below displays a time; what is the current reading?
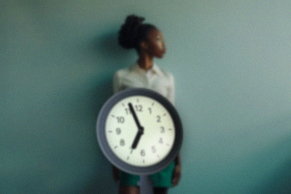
6:57
